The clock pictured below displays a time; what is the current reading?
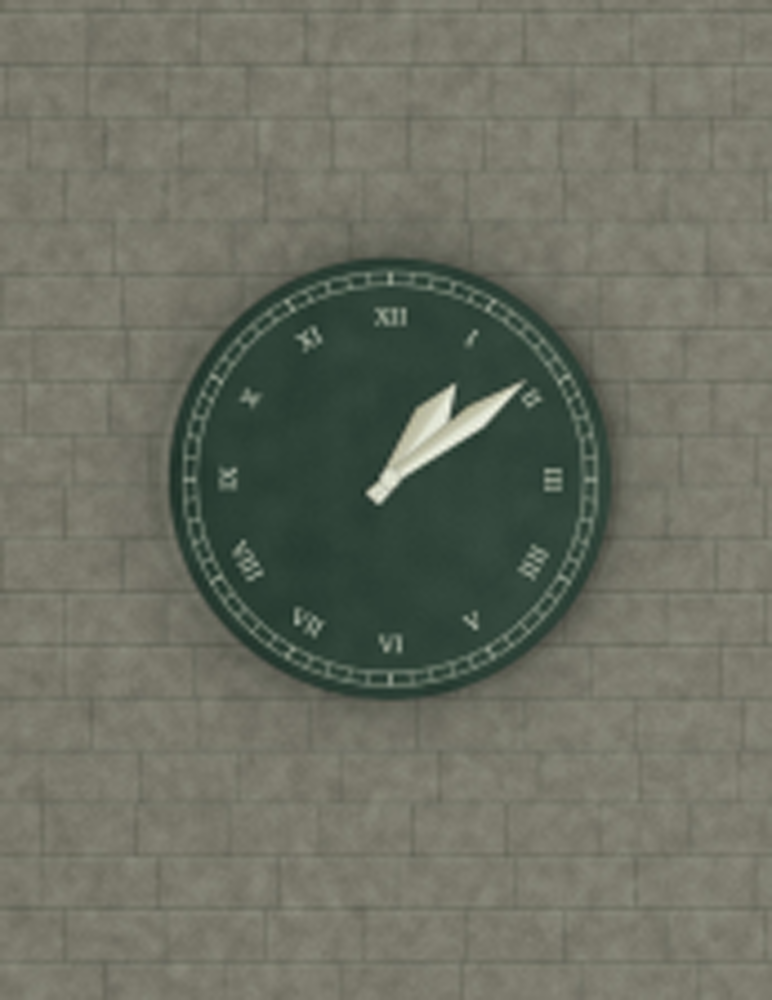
1:09
